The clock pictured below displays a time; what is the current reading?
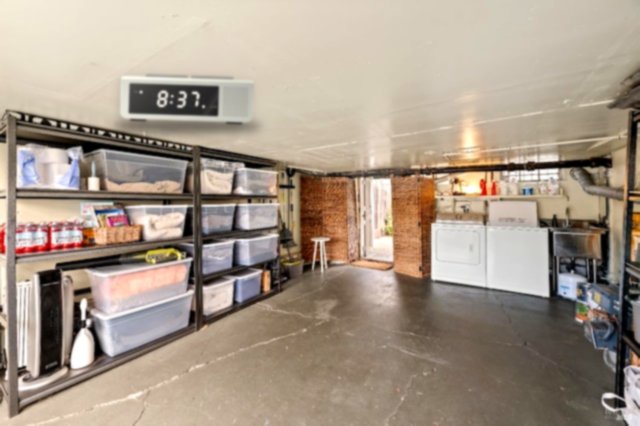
8:37
